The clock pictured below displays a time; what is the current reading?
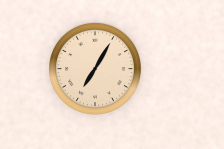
7:05
